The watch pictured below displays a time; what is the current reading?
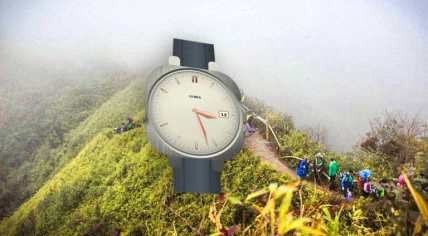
3:27
